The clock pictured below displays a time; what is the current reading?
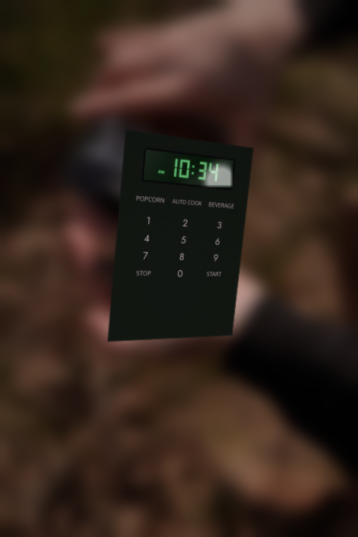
10:34
